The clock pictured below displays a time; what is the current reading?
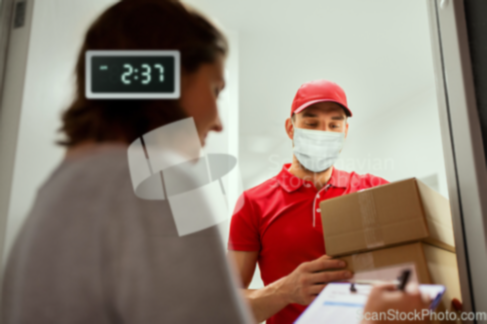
2:37
